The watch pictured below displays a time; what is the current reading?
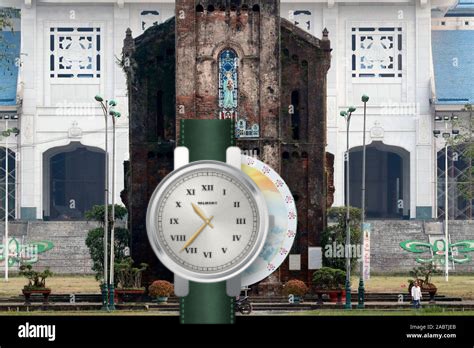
10:37
